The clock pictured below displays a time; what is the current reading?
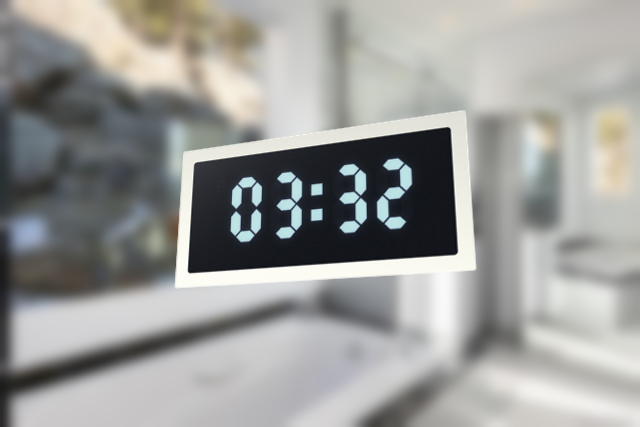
3:32
